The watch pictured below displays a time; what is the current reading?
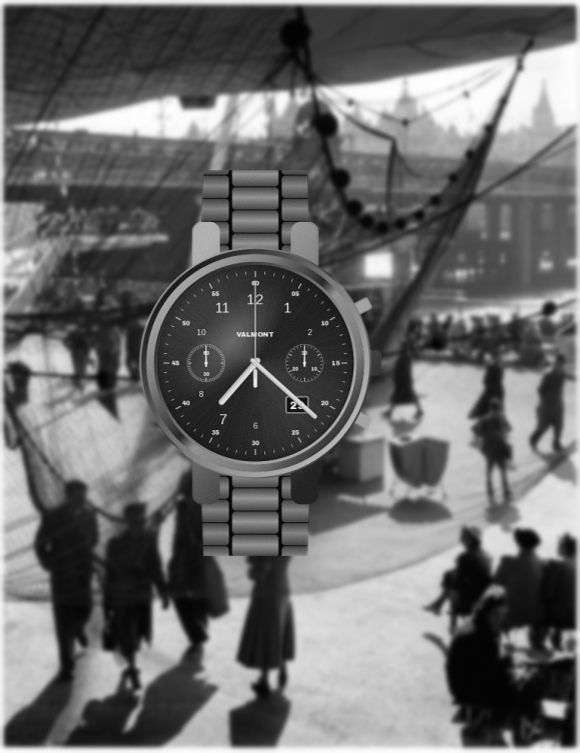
7:22
